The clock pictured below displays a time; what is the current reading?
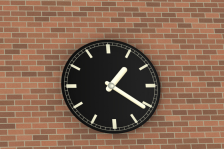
1:21
